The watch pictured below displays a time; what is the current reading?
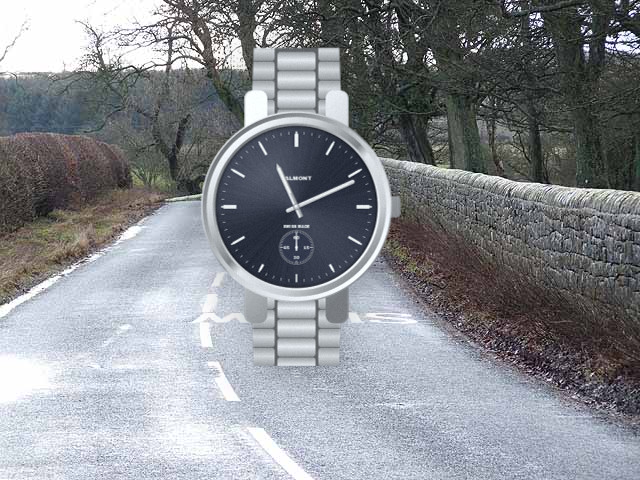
11:11
